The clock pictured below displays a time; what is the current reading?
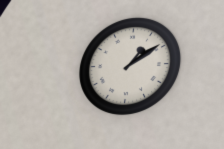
1:09
